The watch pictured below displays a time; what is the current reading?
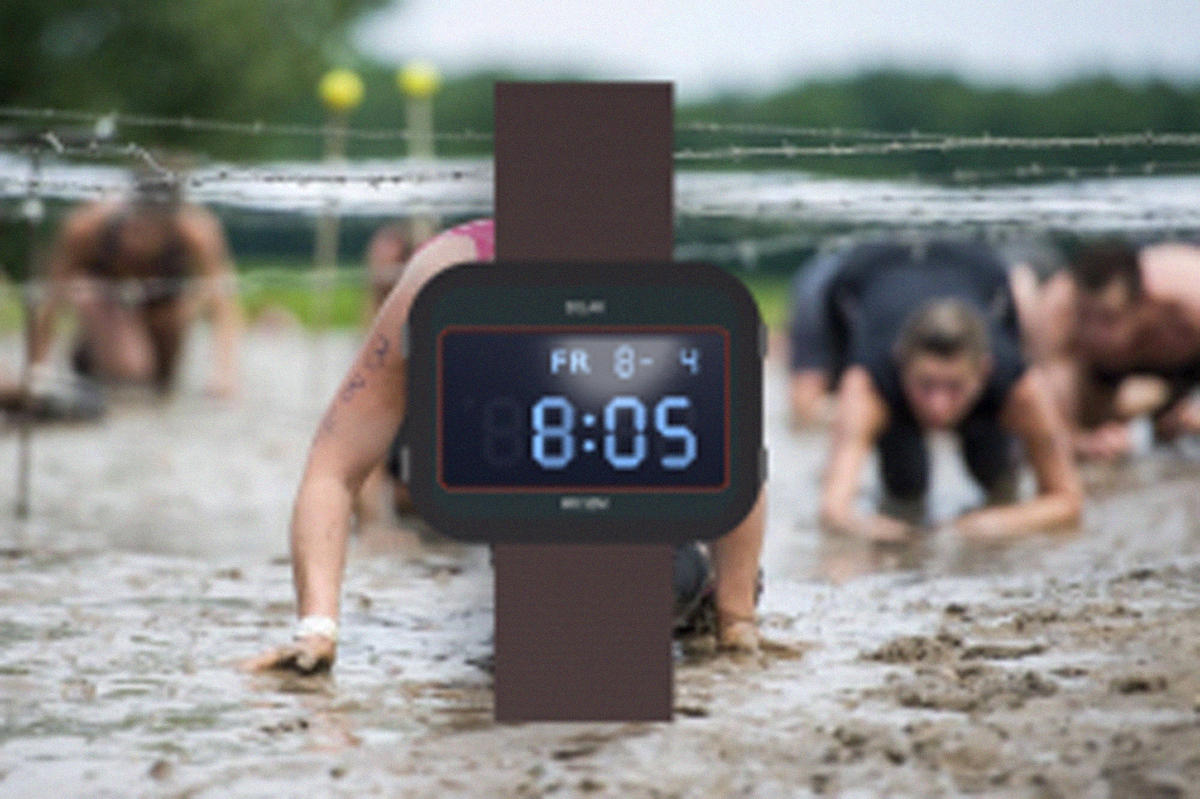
8:05
